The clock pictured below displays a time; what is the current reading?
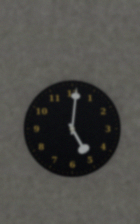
5:01
